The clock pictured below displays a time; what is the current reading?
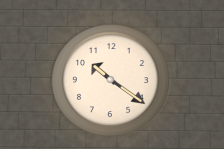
10:21
